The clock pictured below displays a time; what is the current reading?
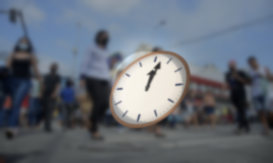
12:02
